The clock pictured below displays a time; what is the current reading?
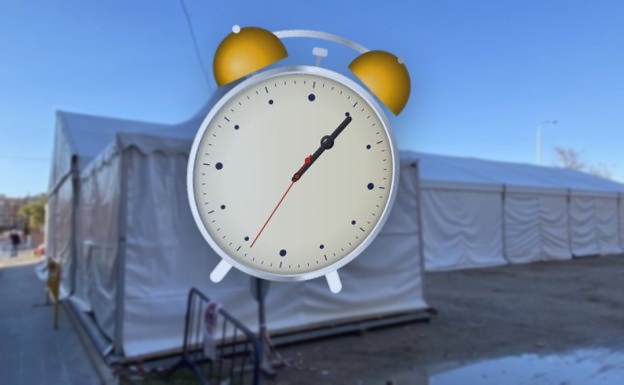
1:05:34
